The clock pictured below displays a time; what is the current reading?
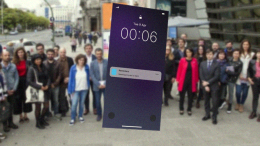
0:06
